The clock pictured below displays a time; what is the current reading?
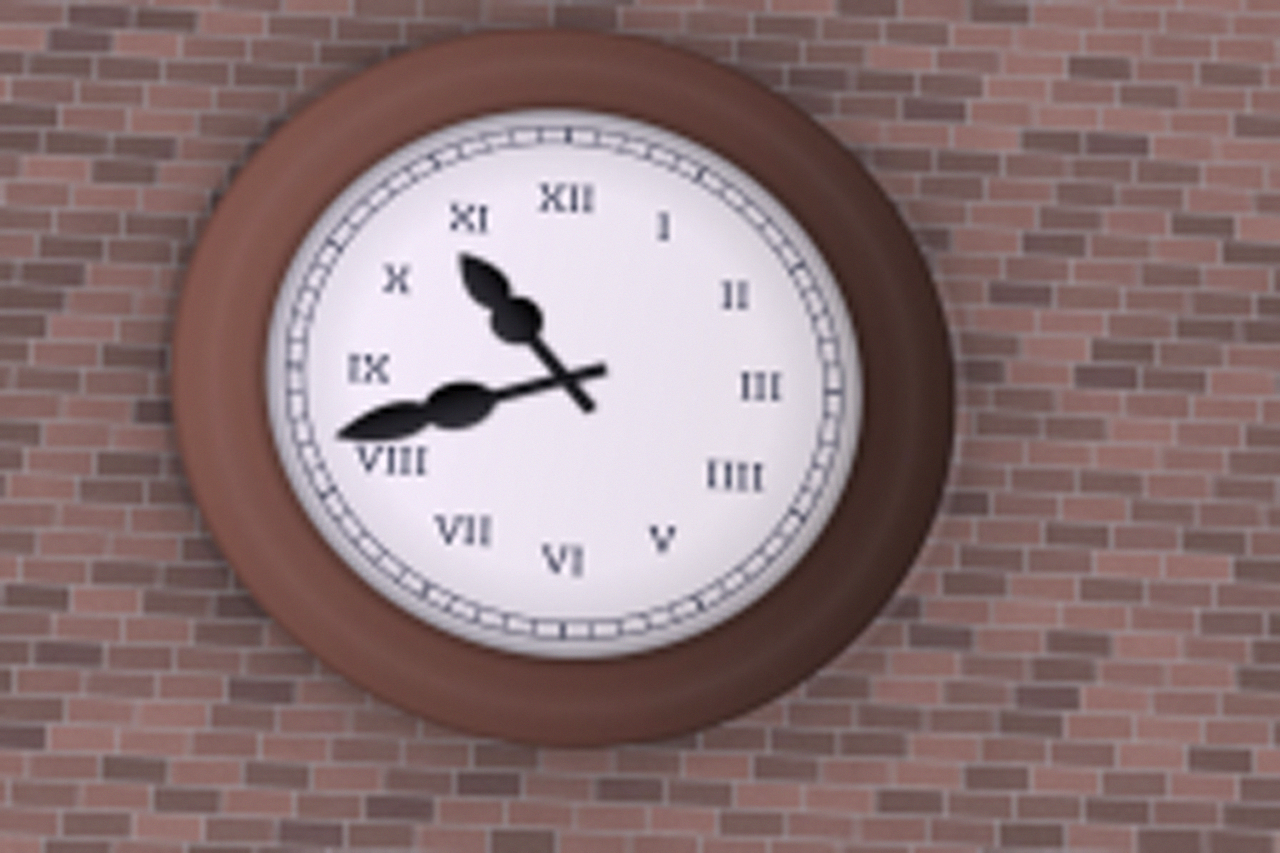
10:42
